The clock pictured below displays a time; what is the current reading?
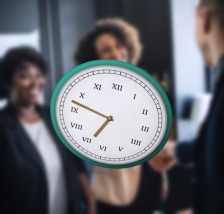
6:47
